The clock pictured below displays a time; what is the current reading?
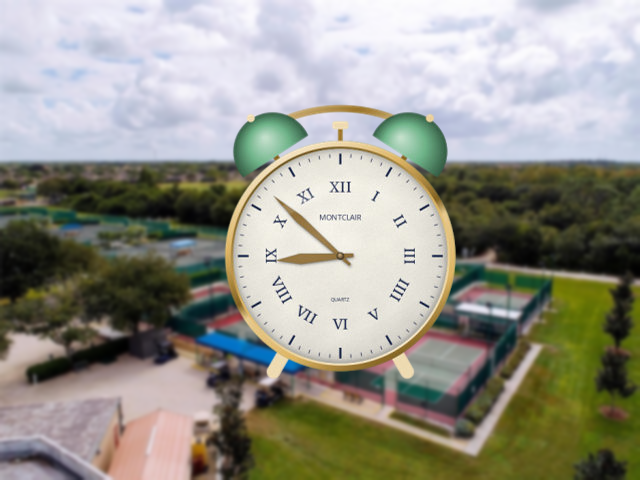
8:52
